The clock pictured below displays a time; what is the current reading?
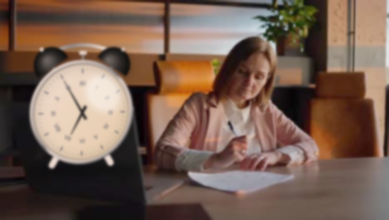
6:55
